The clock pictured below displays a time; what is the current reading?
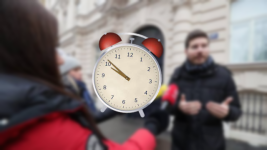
9:51
